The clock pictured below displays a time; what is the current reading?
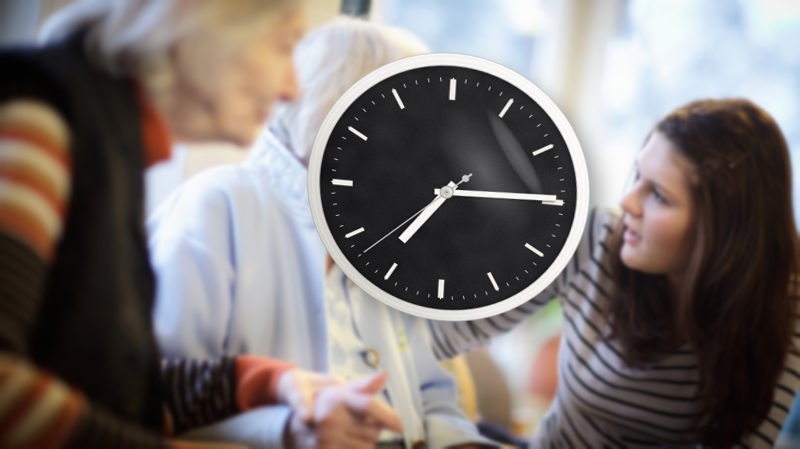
7:14:38
